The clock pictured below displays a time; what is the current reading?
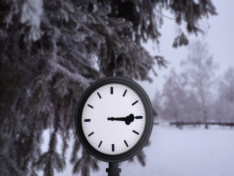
3:15
